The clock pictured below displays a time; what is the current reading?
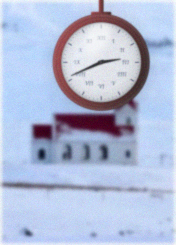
2:41
